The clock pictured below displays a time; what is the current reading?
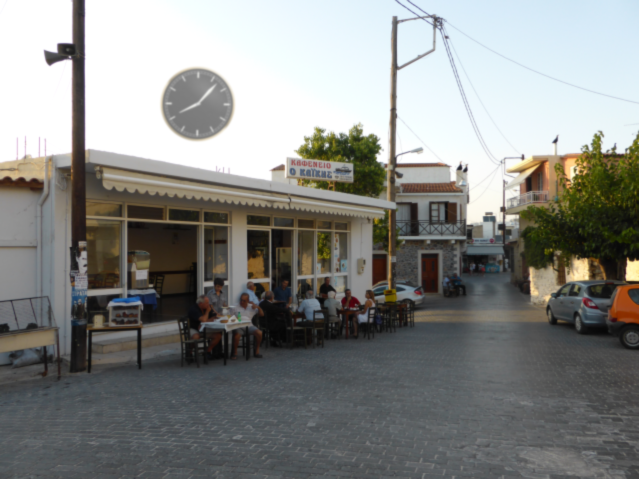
8:07
